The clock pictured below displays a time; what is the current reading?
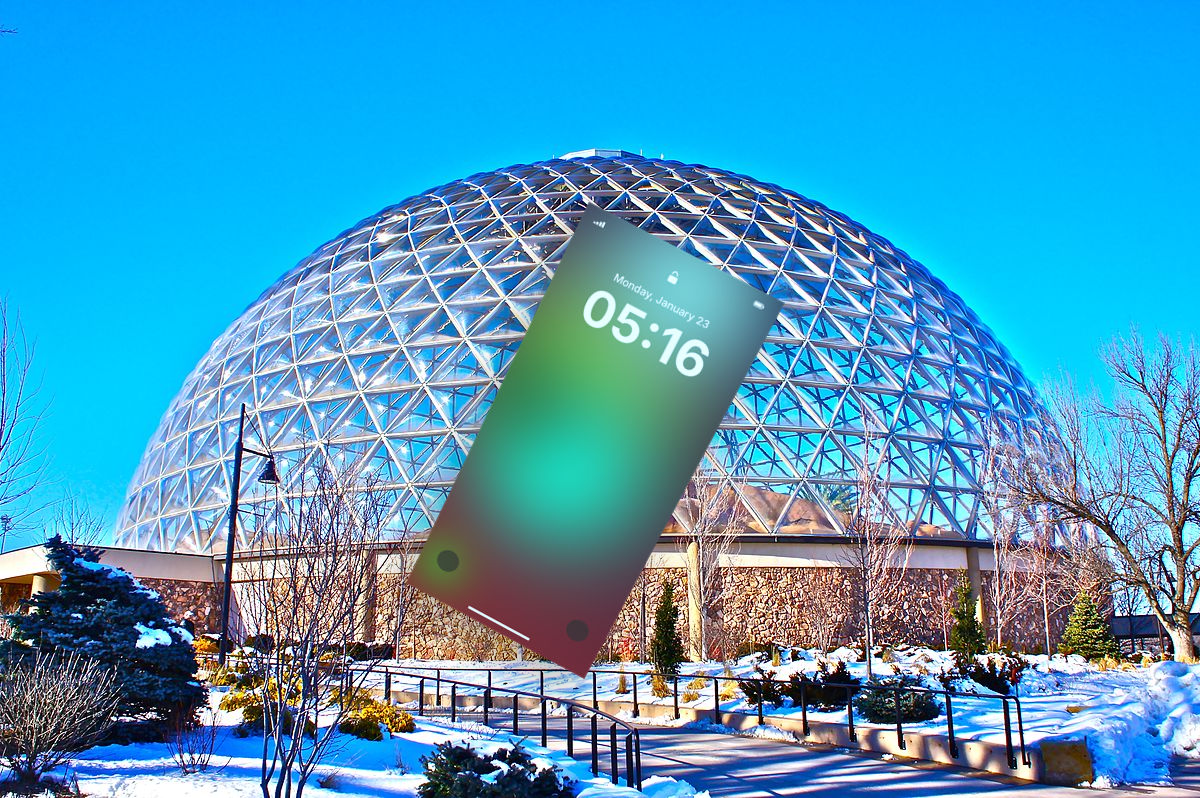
5:16
